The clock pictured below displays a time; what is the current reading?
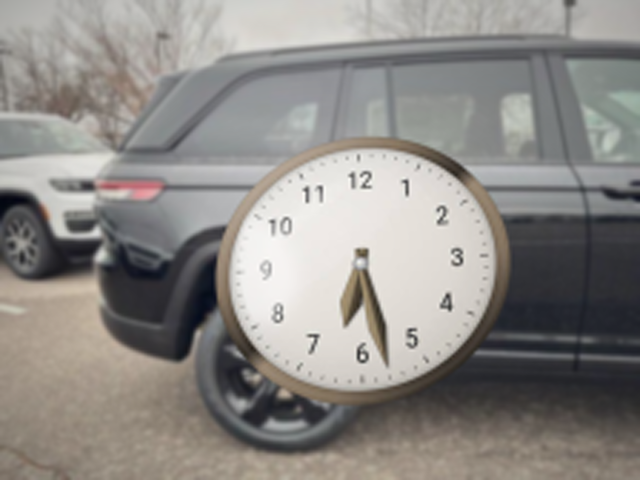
6:28
